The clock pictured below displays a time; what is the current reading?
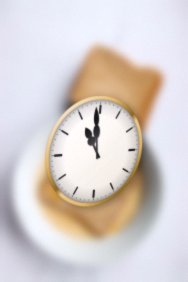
10:59
